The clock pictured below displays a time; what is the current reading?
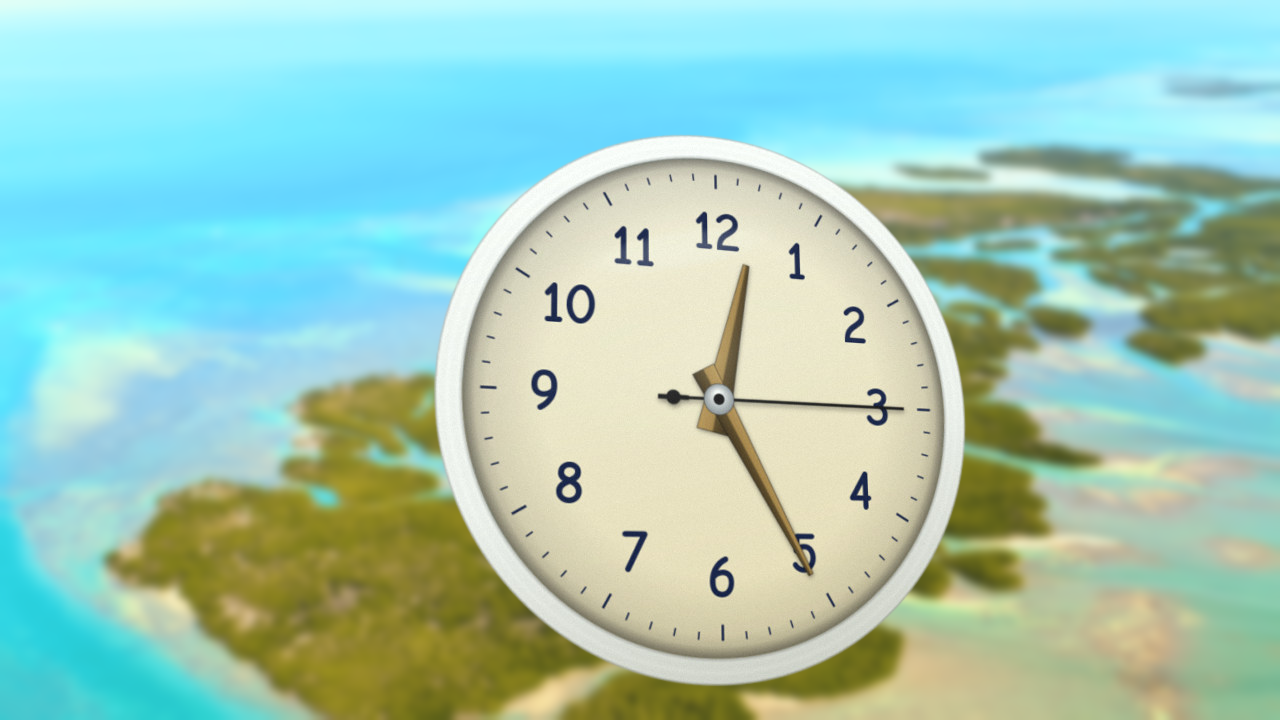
12:25:15
